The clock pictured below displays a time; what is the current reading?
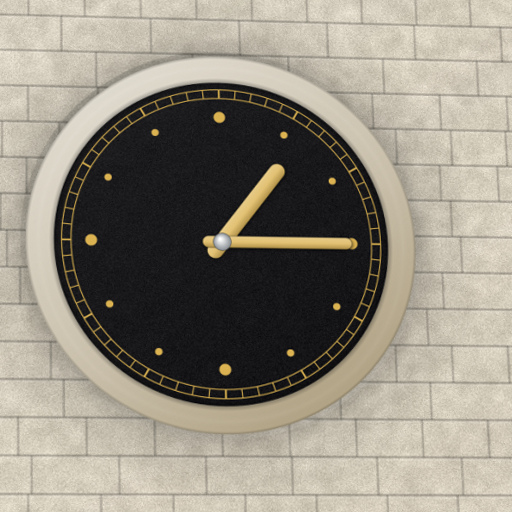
1:15
